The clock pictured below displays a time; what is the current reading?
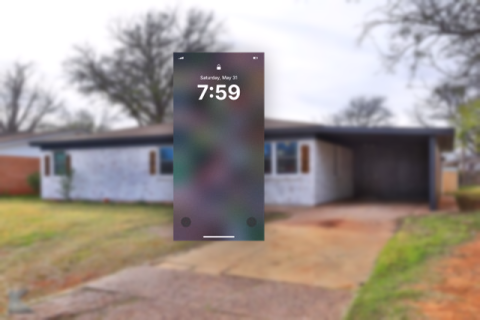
7:59
